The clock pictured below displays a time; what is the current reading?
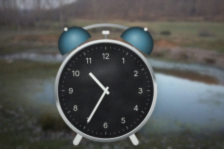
10:35
